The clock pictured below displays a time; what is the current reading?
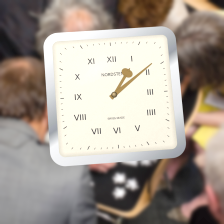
1:09
